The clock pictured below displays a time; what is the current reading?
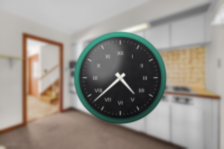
4:38
